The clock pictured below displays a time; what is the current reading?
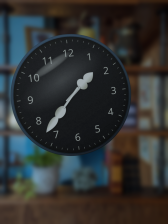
1:37
